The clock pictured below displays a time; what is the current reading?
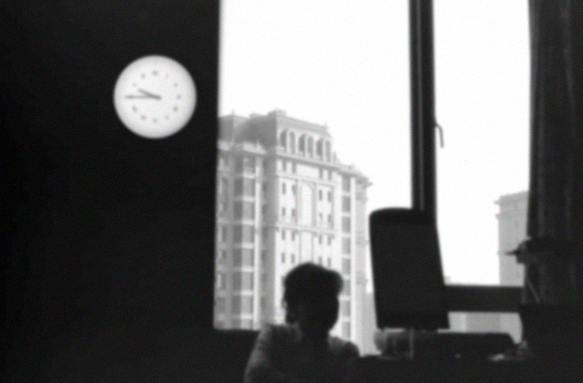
9:45
